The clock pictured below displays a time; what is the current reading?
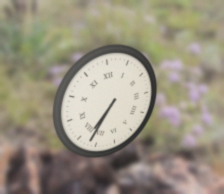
7:37
